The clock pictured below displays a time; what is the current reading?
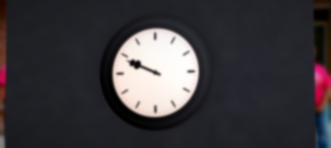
9:49
